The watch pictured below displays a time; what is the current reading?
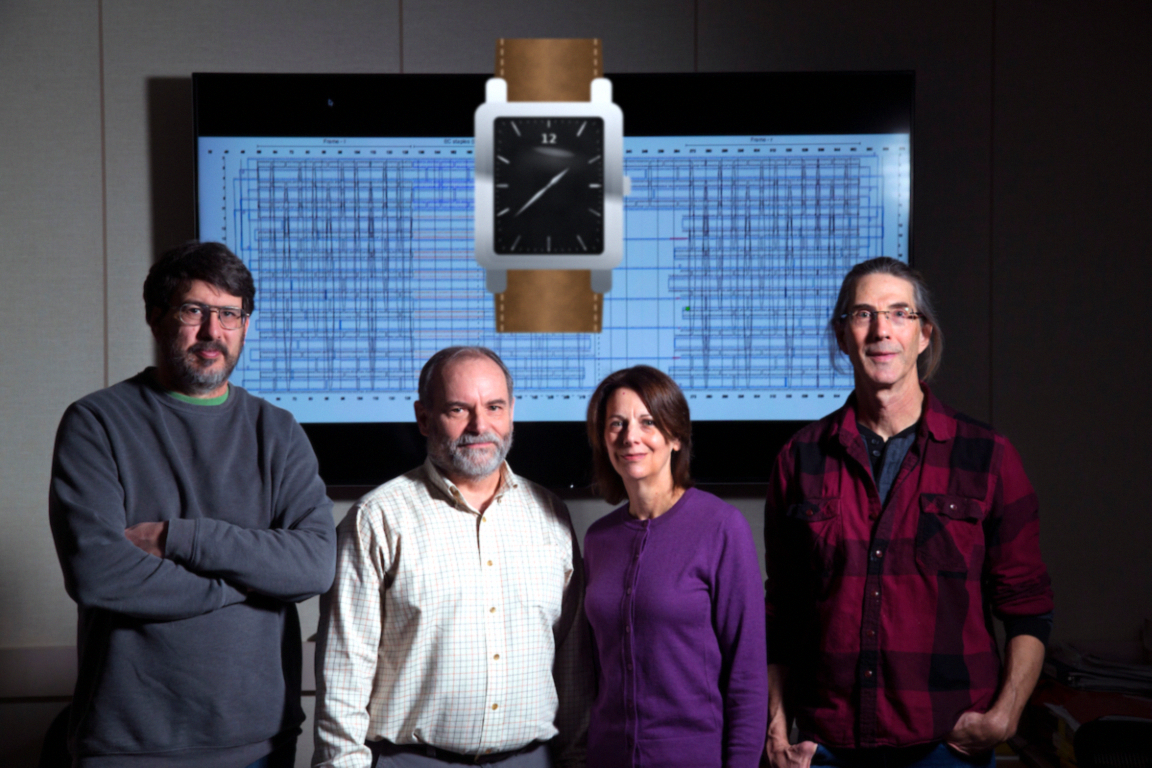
1:38
